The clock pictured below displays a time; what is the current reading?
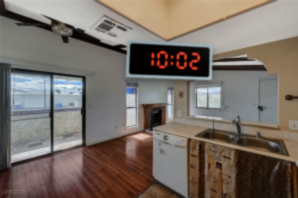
10:02
